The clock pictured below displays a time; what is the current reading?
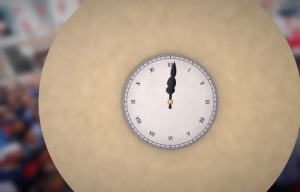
12:01
